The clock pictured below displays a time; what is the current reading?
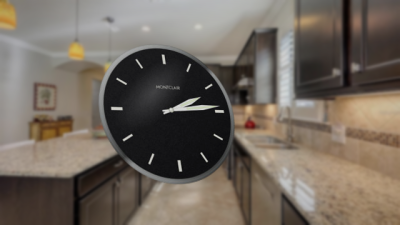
2:14
